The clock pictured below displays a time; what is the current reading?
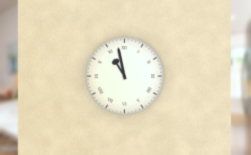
10:58
